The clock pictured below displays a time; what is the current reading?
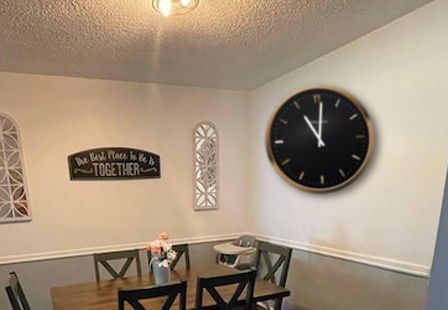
11:01
